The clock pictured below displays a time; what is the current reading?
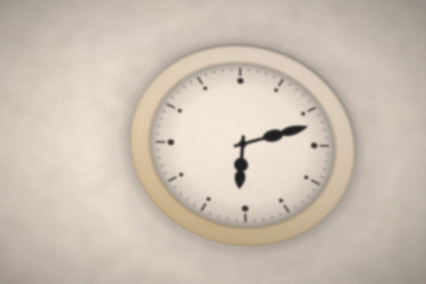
6:12
